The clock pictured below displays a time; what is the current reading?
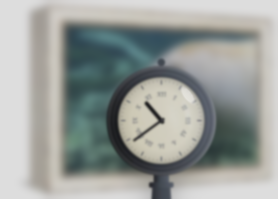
10:39
